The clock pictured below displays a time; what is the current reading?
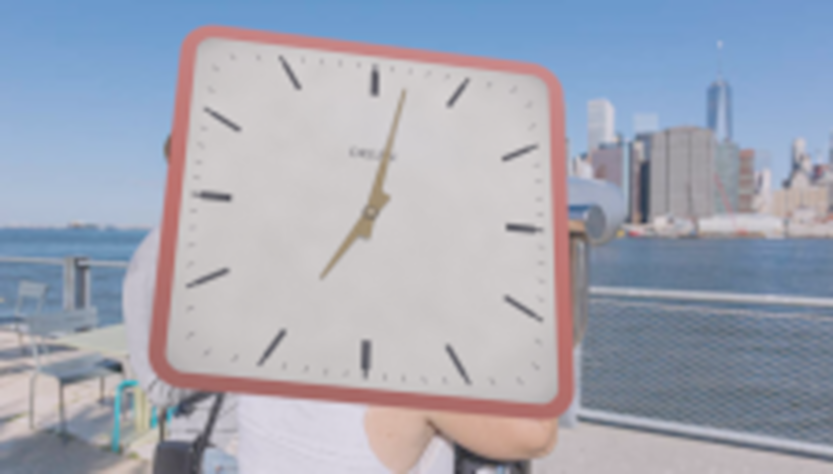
7:02
